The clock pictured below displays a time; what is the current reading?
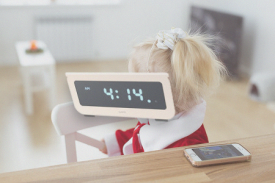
4:14
